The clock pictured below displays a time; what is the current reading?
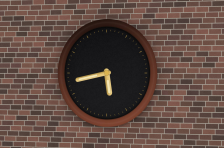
5:43
